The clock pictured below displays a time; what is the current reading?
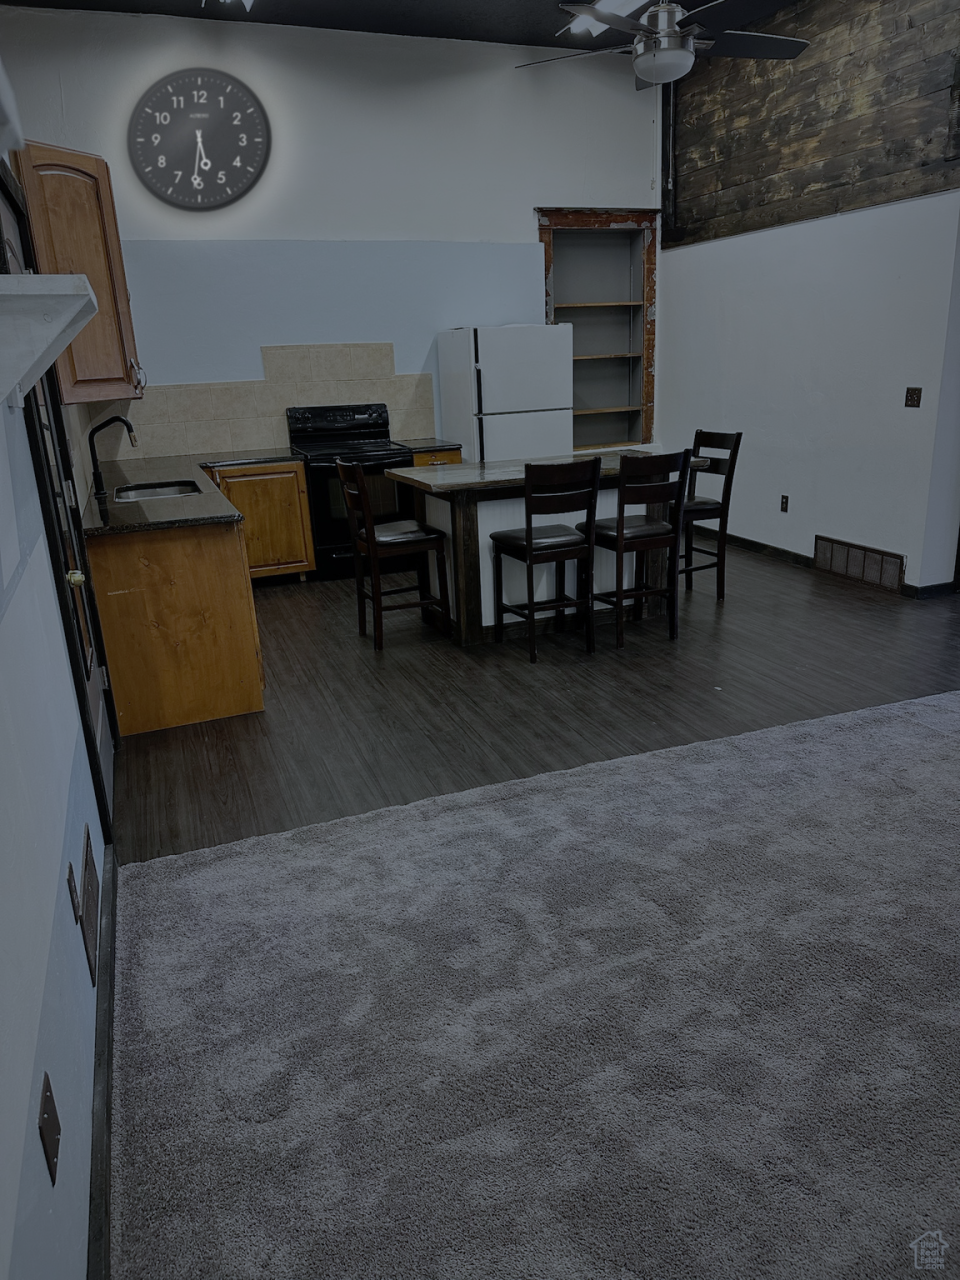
5:31
